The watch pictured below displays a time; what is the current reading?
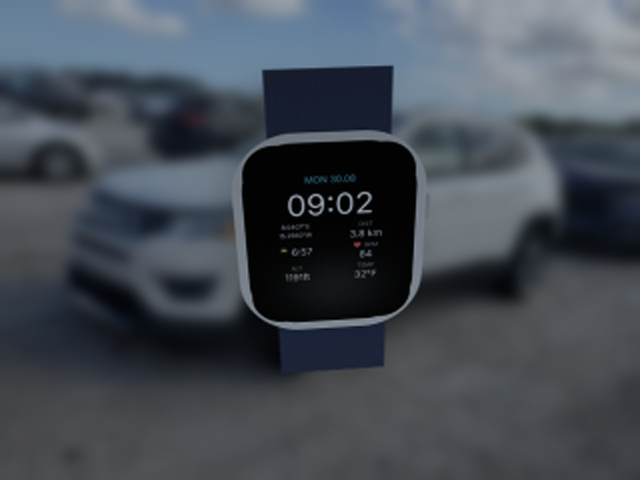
9:02
